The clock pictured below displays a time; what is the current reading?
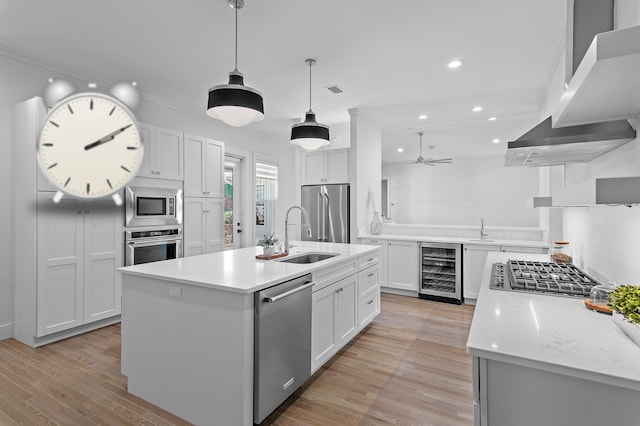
2:10
